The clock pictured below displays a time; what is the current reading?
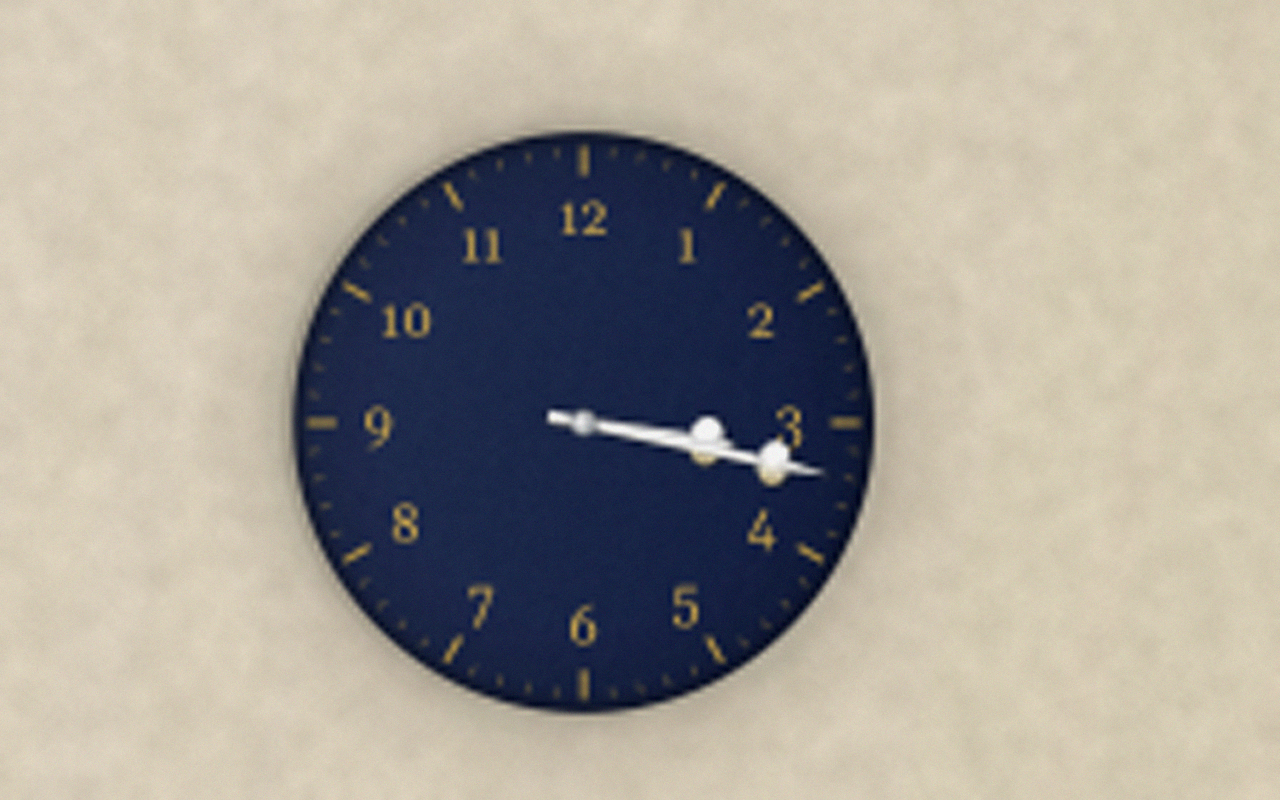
3:17
